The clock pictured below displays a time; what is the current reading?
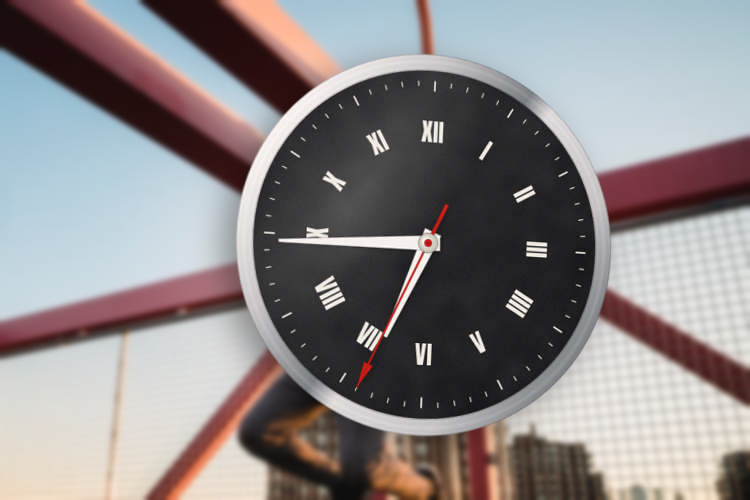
6:44:34
